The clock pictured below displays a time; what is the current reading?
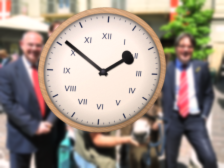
1:51
